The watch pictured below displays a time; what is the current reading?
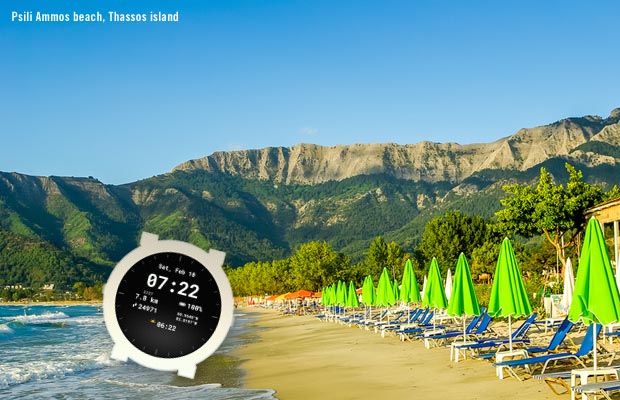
7:22
